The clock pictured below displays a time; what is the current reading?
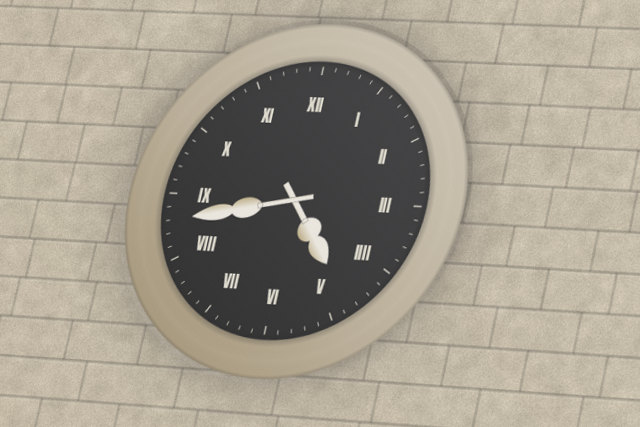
4:43
